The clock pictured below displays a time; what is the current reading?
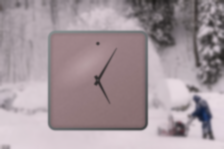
5:05
